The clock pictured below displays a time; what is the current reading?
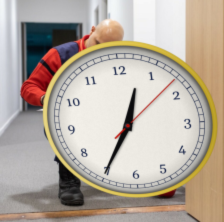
12:35:08
